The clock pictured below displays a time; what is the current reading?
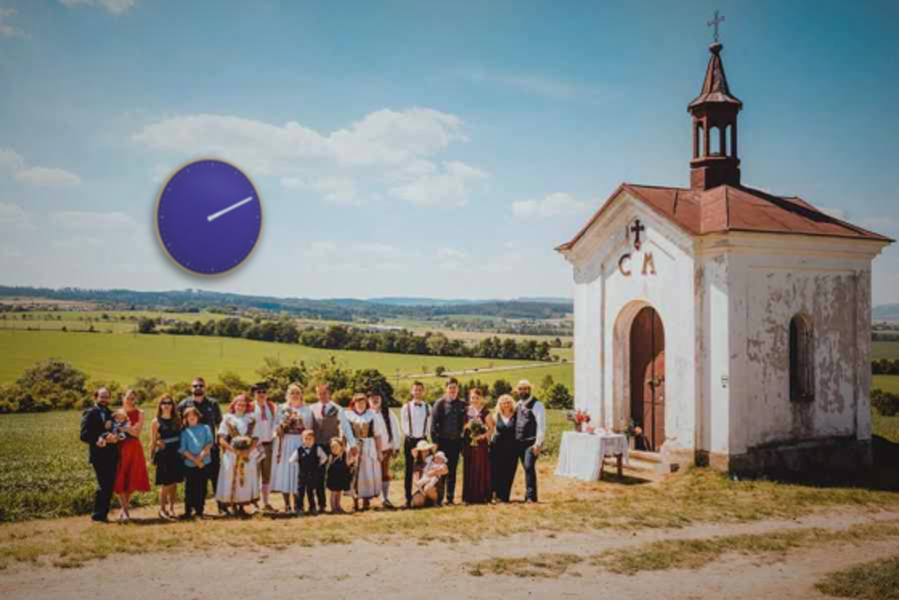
2:11
